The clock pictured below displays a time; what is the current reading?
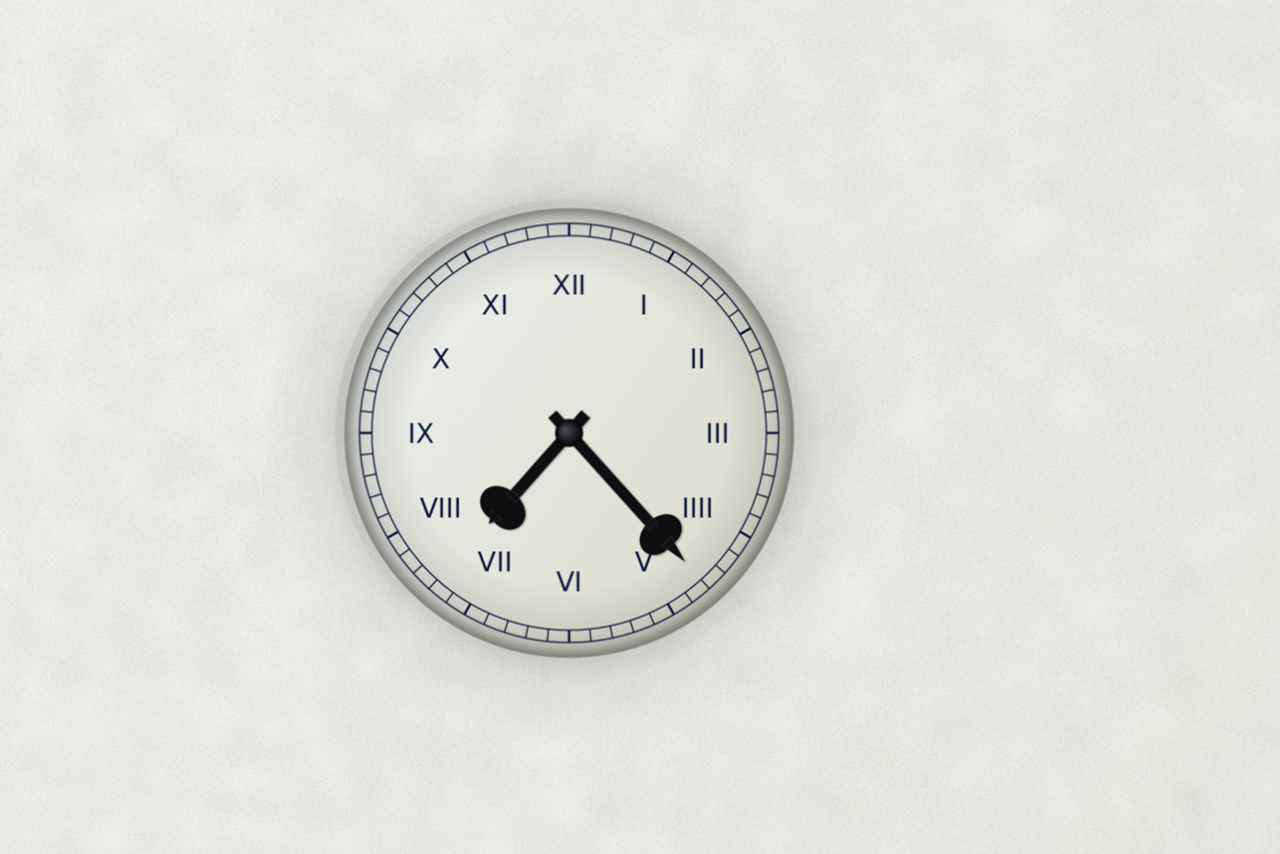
7:23
